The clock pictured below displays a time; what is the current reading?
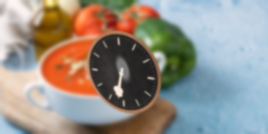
6:32
